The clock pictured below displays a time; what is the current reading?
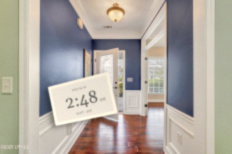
2:48
